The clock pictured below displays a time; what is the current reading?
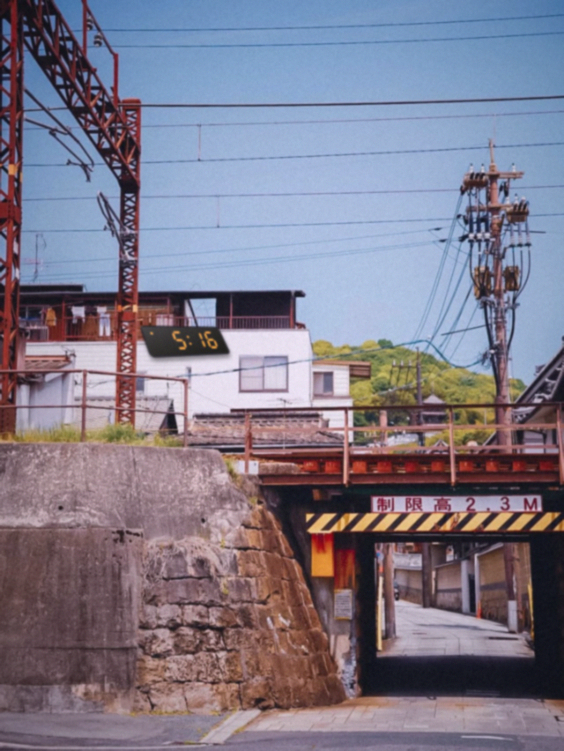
5:16
